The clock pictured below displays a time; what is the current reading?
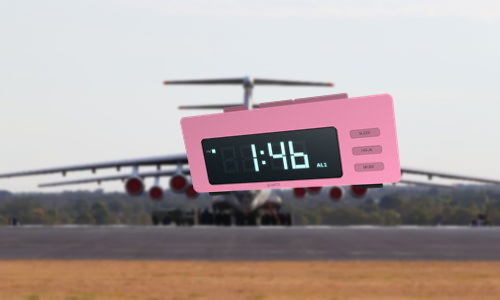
1:46
